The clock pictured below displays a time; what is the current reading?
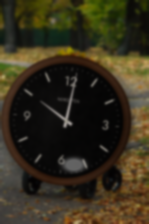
10:01
